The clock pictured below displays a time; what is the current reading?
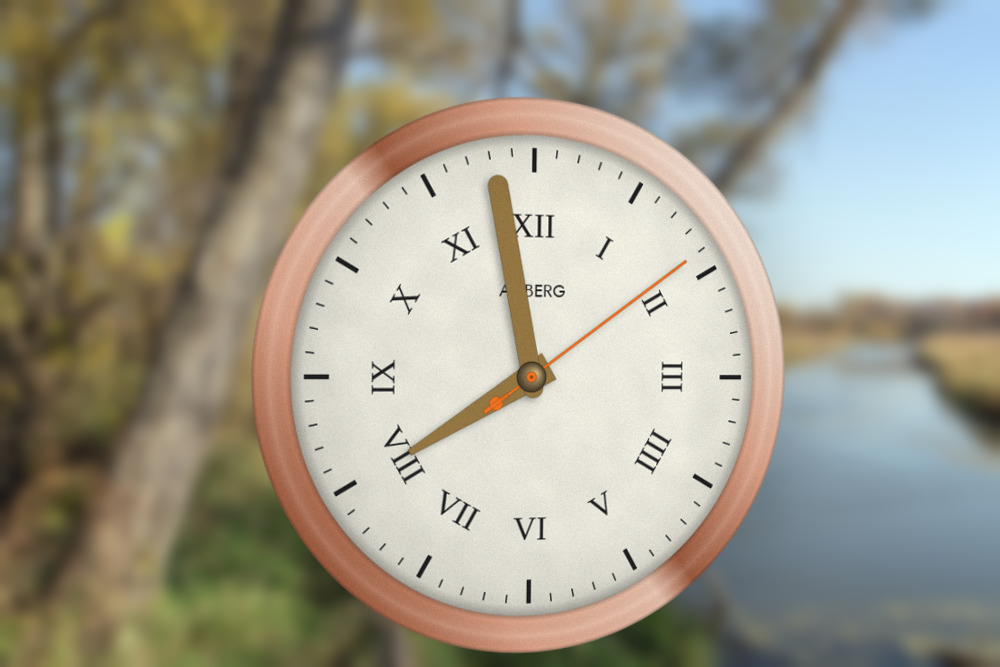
7:58:09
